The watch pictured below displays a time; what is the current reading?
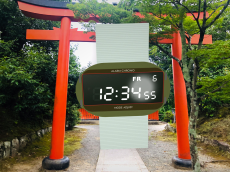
12:34:55
